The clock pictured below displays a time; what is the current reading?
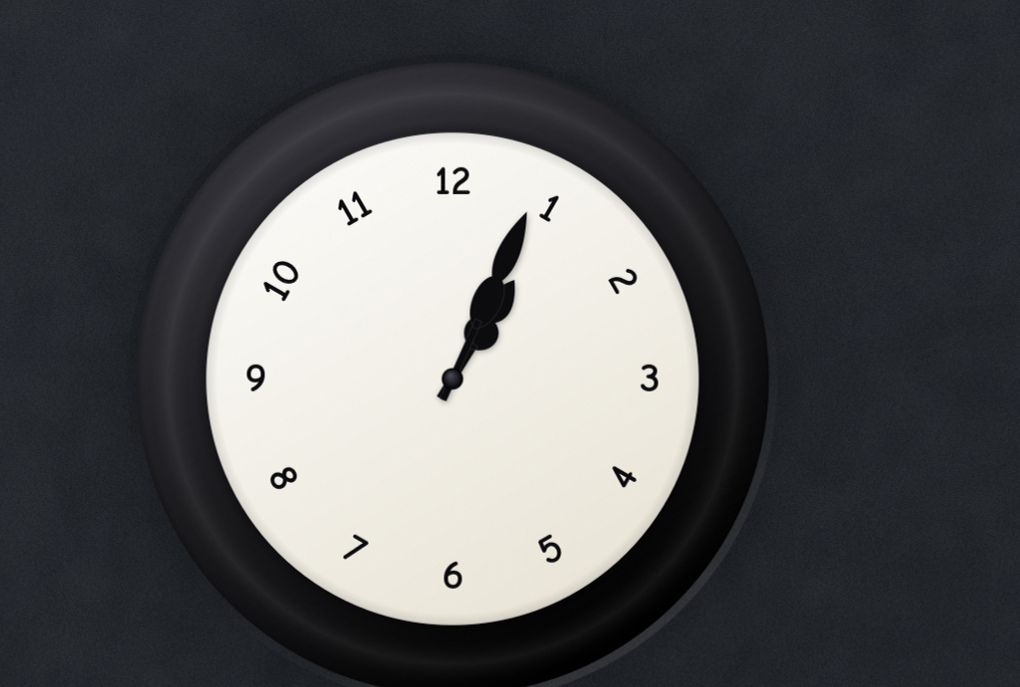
1:04
